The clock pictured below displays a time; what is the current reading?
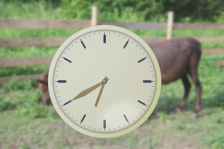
6:40
